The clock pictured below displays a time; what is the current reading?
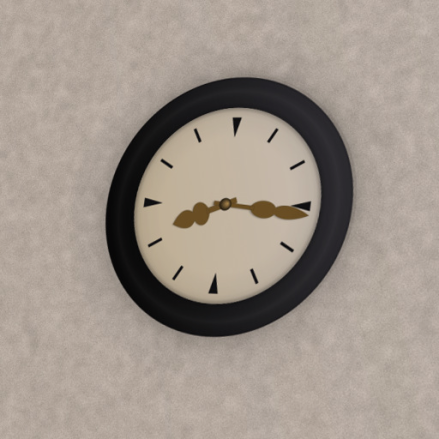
8:16
